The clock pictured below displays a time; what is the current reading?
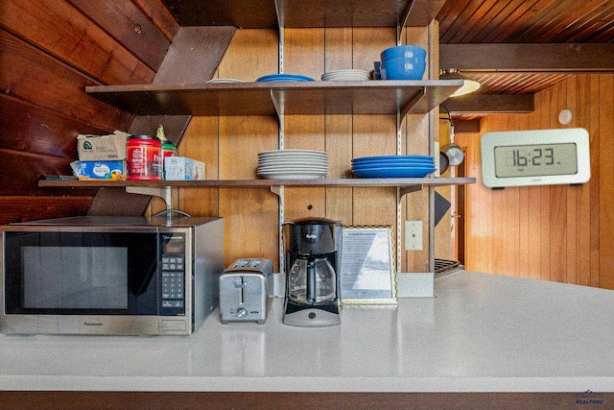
16:23
